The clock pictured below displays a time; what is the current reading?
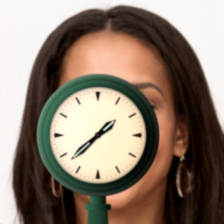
1:38
